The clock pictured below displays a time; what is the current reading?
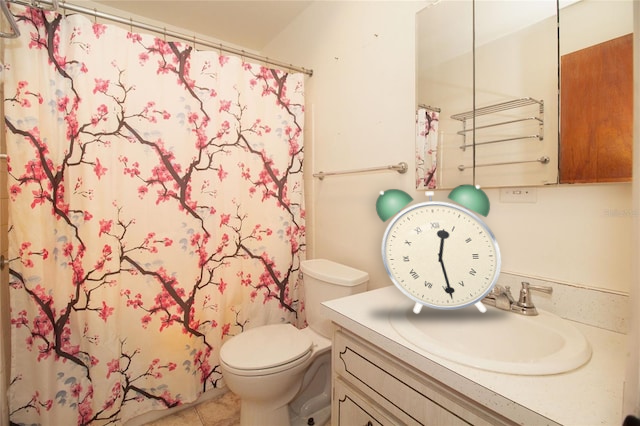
12:29
